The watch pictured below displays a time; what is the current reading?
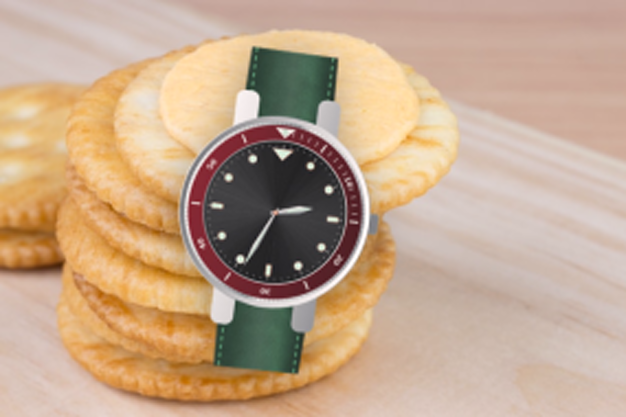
2:34
